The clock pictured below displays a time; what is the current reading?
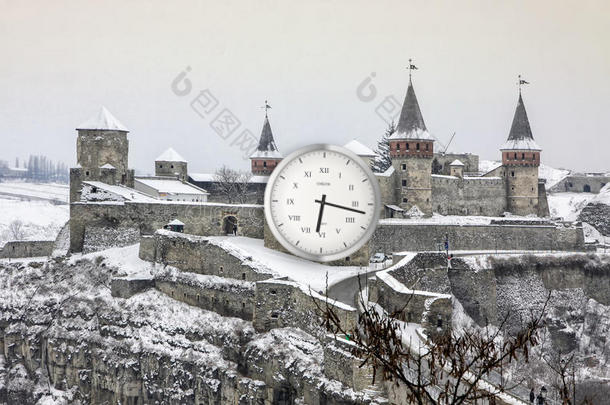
6:17
